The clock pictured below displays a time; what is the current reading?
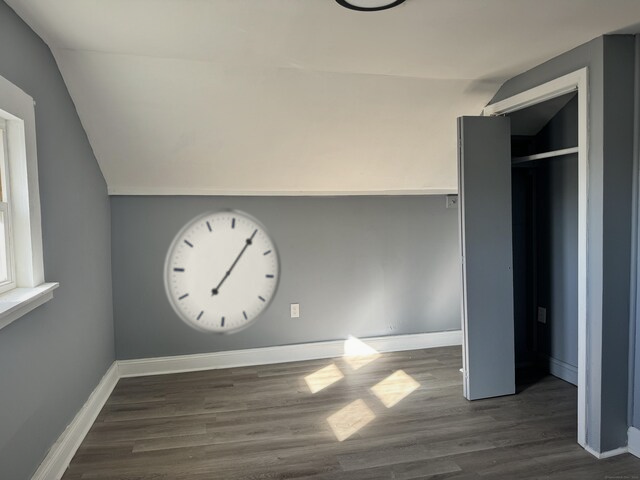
7:05
